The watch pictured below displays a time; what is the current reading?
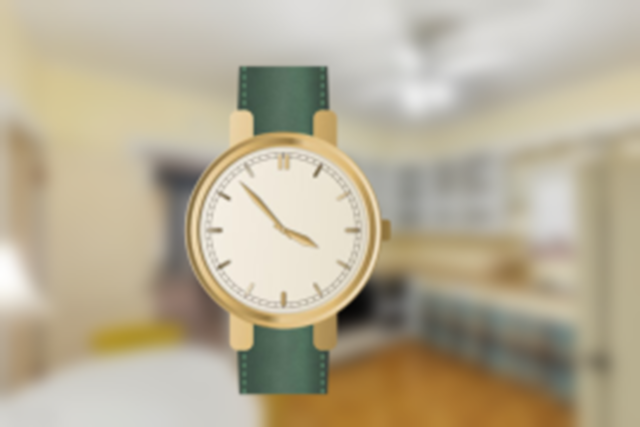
3:53
